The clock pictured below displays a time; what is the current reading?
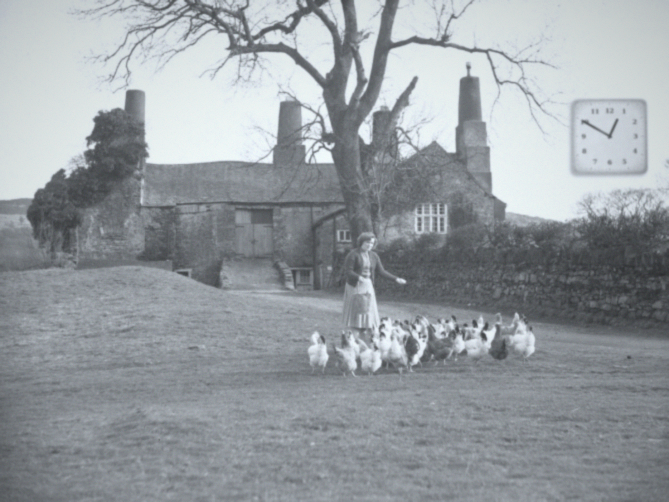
12:50
